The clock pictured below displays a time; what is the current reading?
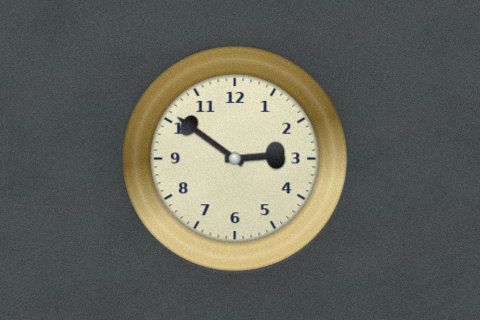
2:51
